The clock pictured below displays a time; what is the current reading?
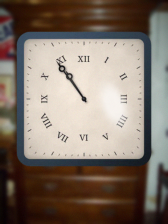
10:54
